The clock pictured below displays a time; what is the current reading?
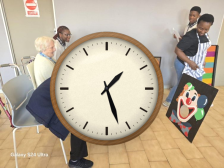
1:27
